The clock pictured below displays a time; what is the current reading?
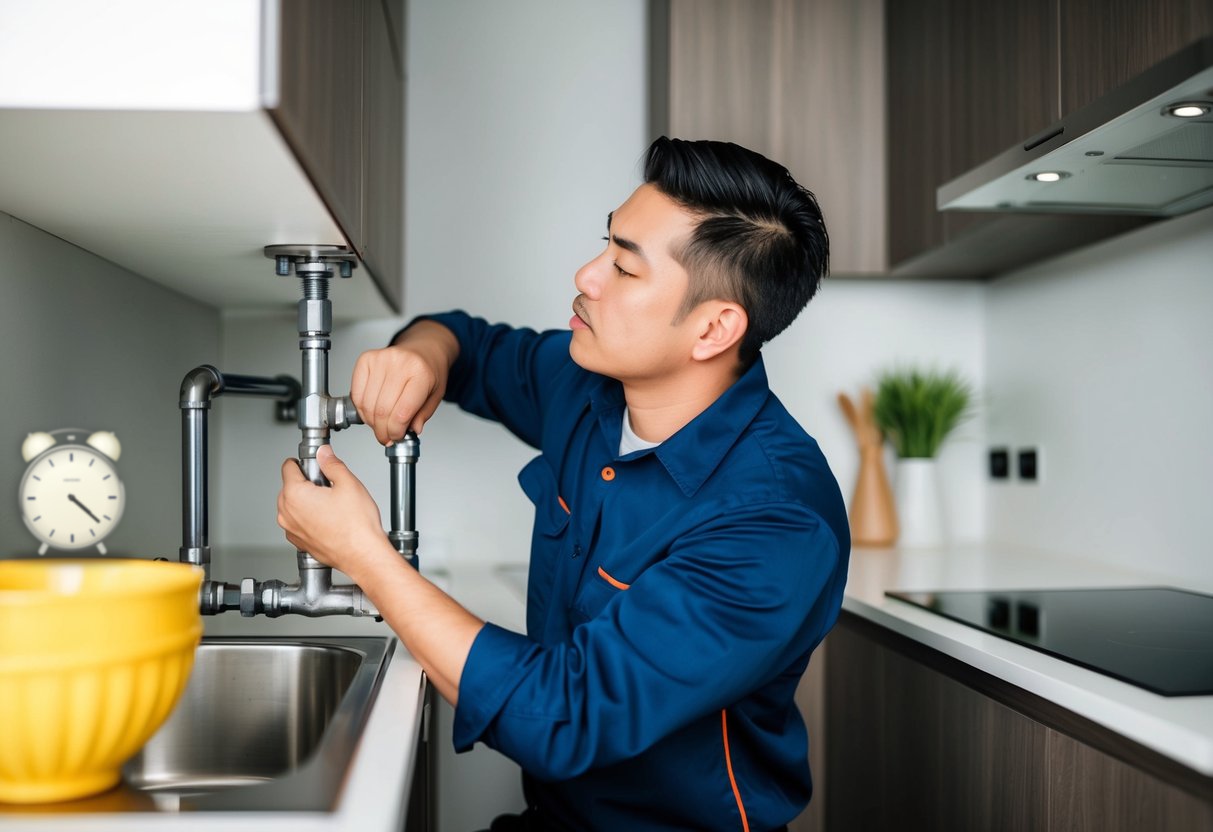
4:22
